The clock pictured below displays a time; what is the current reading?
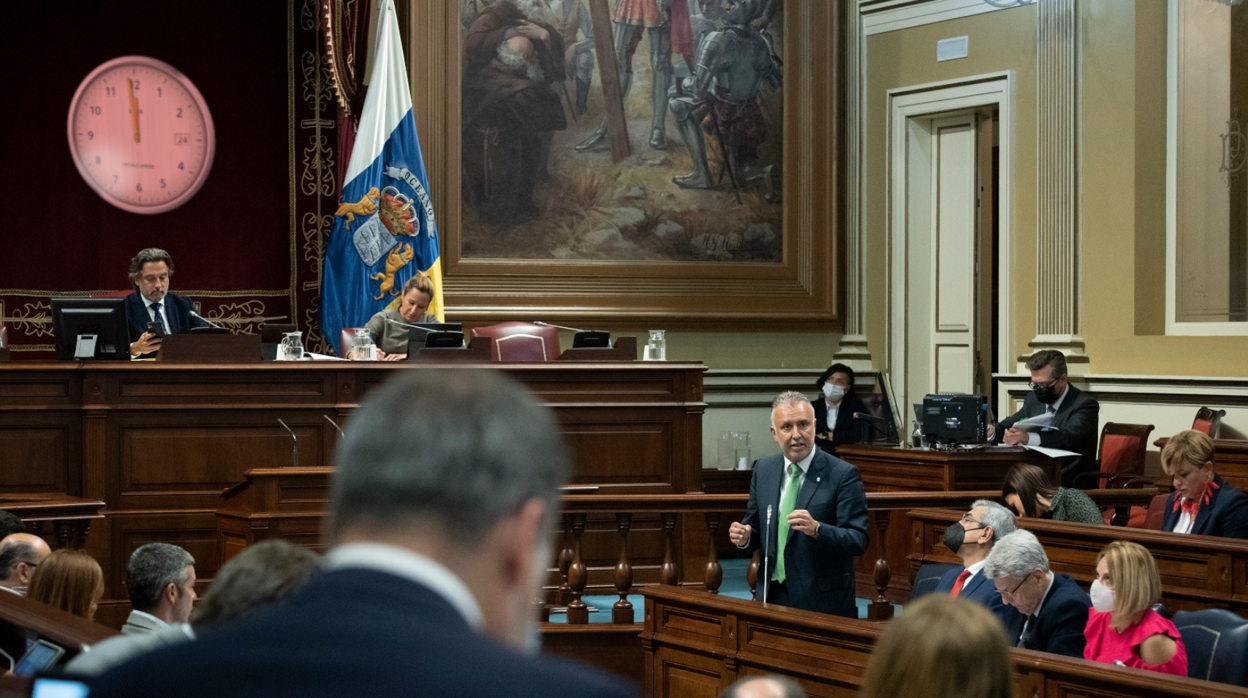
11:59
